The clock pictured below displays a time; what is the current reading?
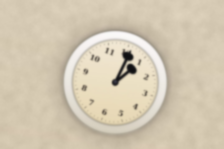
1:01
